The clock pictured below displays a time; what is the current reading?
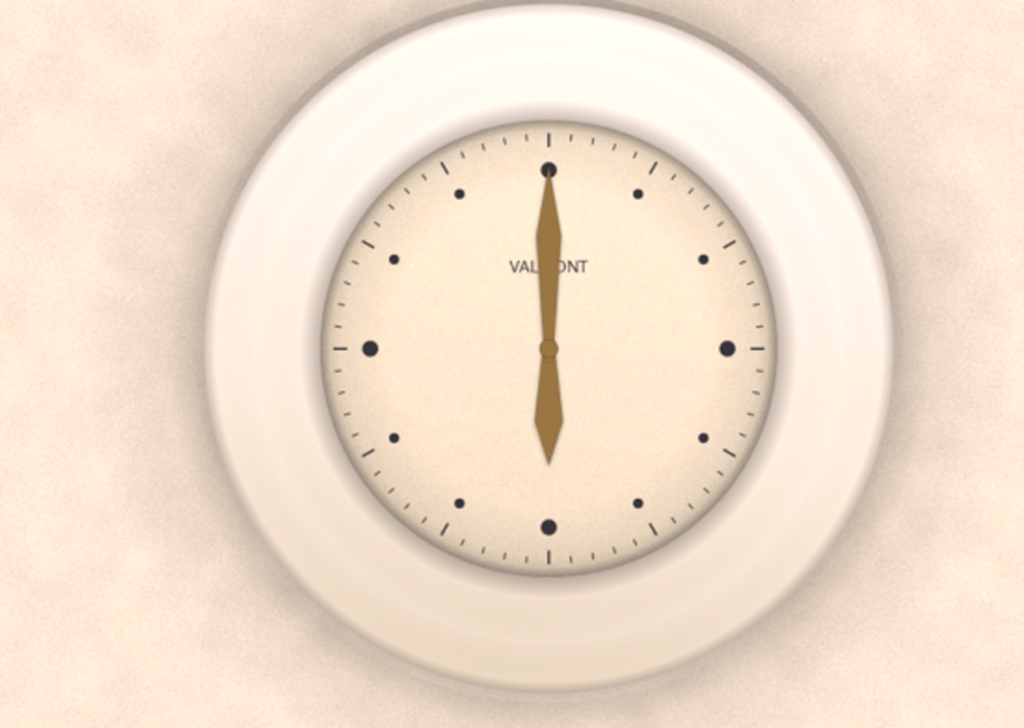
6:00
